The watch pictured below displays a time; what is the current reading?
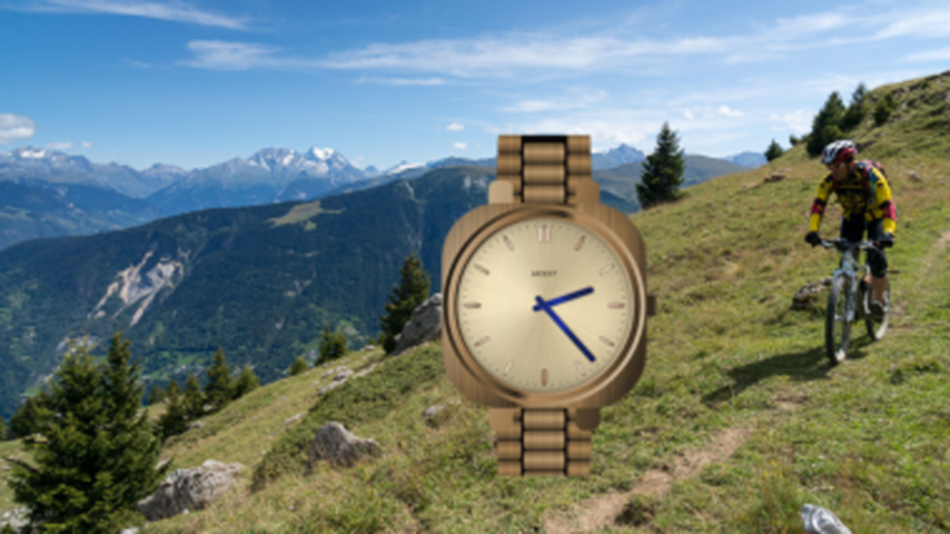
2:23
